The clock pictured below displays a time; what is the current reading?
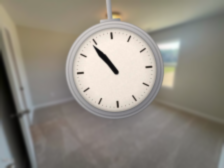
10:54
